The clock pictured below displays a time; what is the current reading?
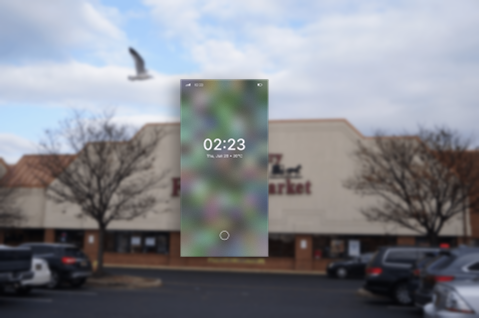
2:23
